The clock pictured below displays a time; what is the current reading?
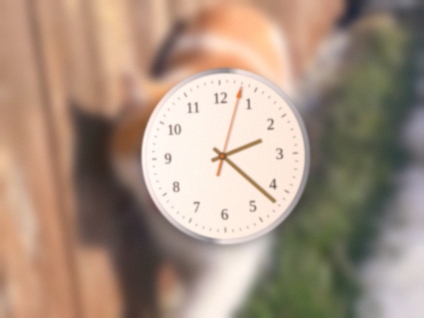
2:22:03
